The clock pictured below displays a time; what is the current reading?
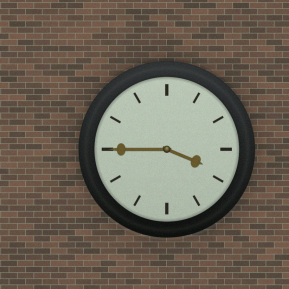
3:45
